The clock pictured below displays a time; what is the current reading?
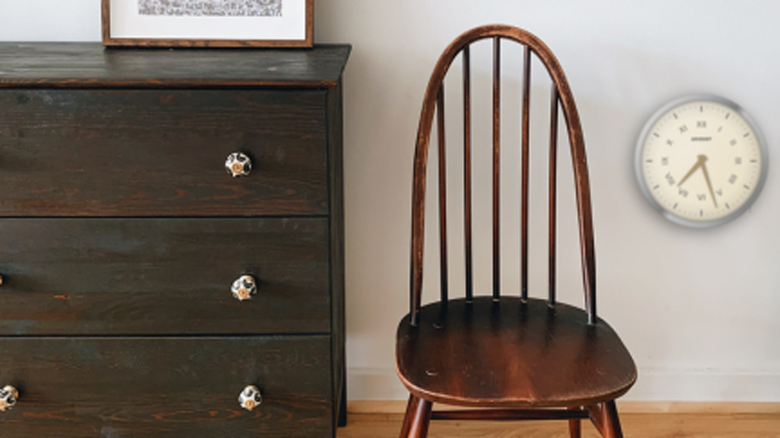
7:27
